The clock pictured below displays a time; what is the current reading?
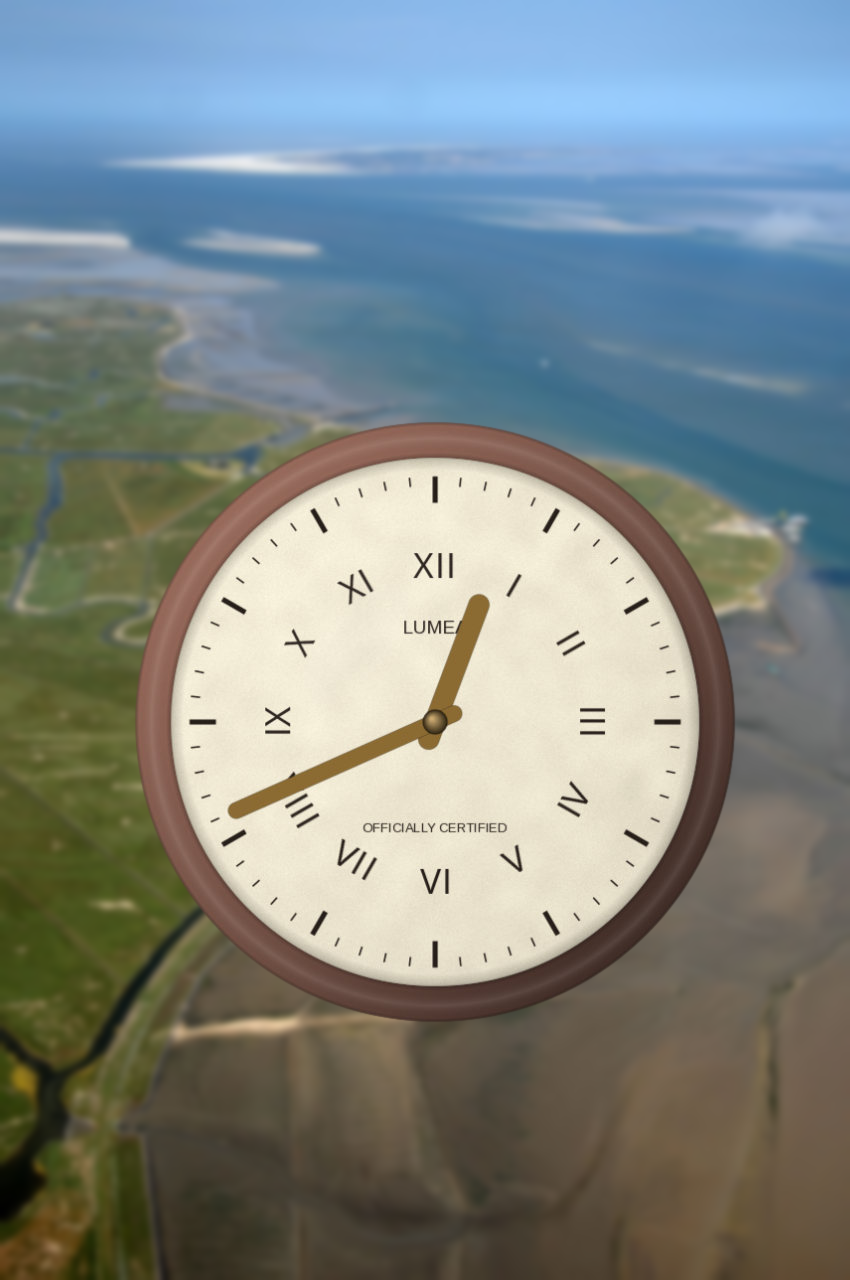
12:41
